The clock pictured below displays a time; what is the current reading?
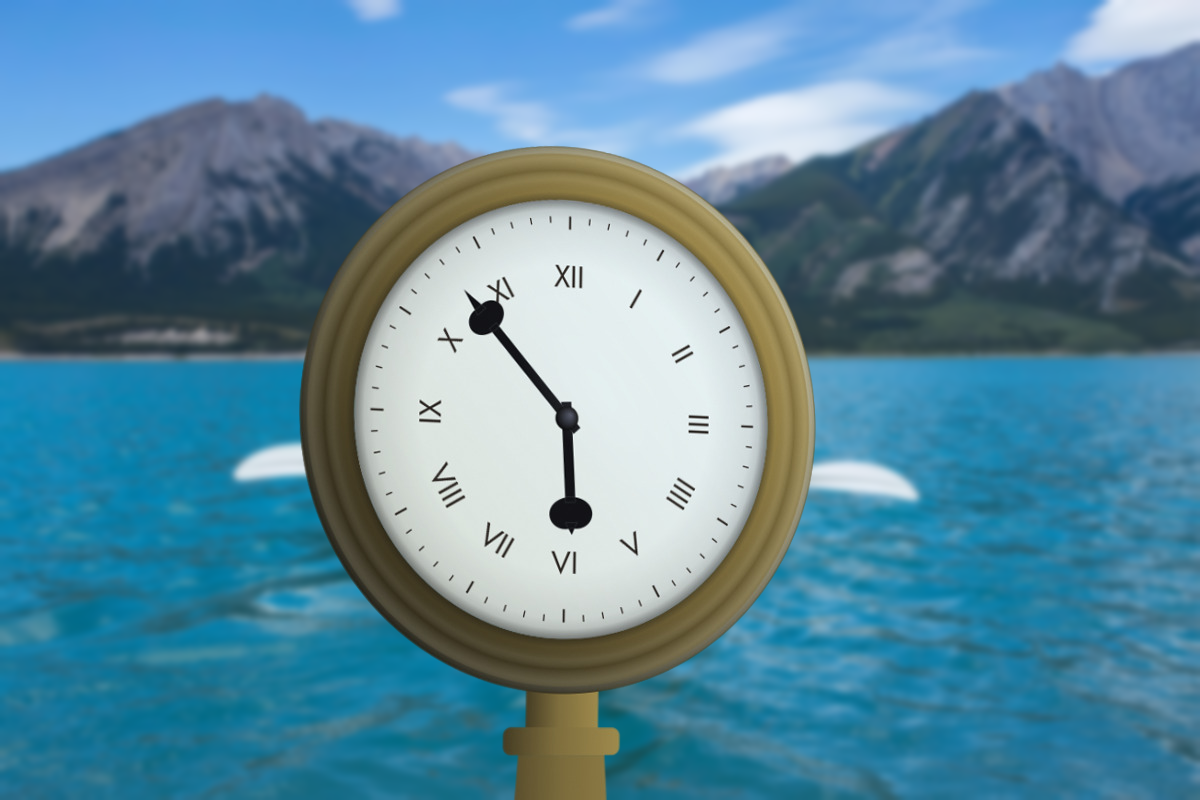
5:53
